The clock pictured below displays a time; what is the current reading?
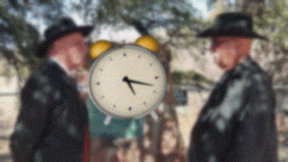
5:18
